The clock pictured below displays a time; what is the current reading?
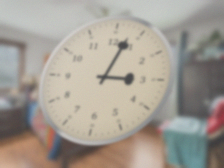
3:03
